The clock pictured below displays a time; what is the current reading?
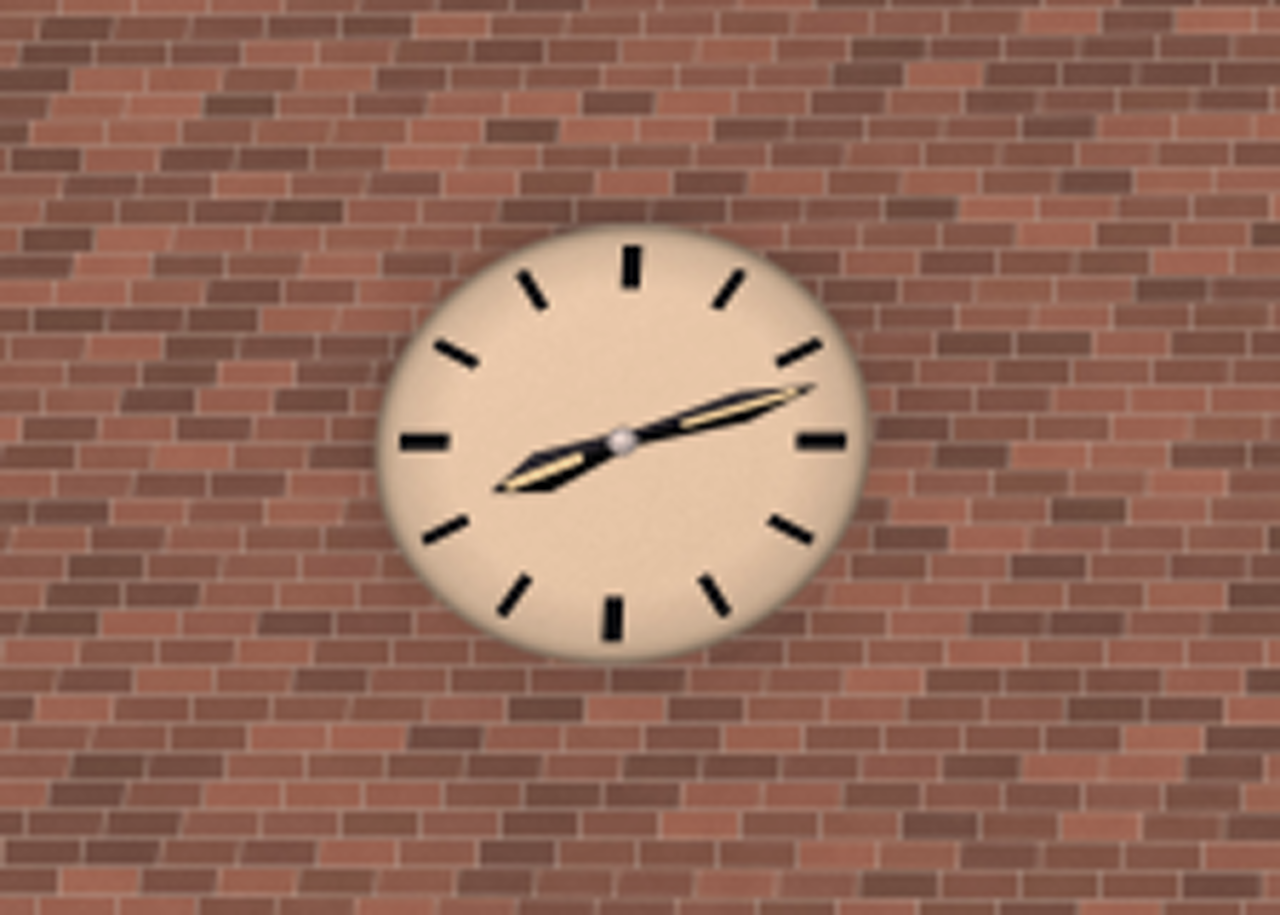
8:12
